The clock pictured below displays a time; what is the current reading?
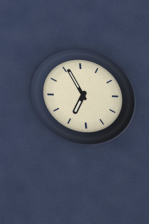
6:56
